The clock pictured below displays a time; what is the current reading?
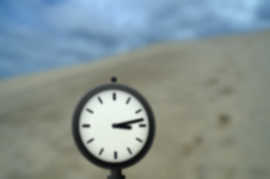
3:13
